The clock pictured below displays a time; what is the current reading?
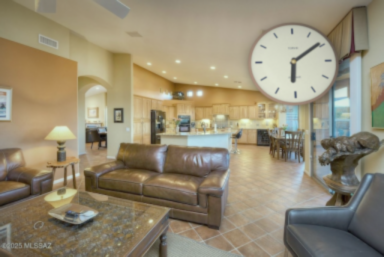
6:09
